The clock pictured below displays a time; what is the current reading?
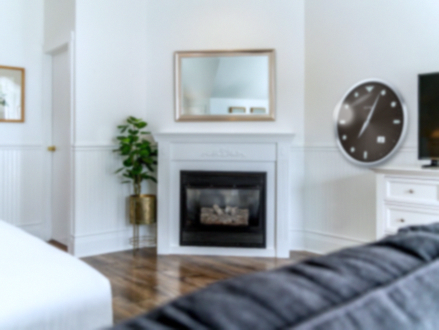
7:04
